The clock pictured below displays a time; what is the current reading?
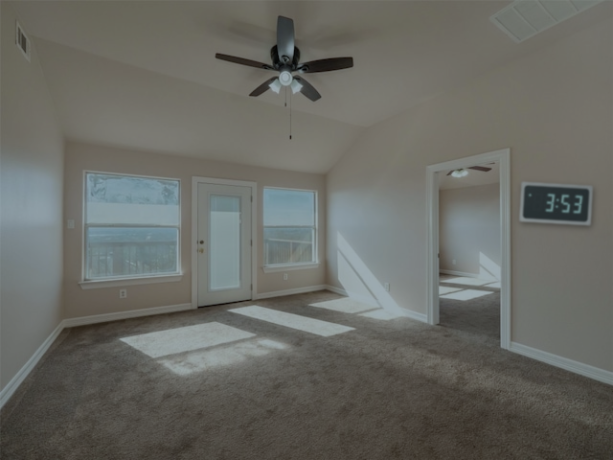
3:53
